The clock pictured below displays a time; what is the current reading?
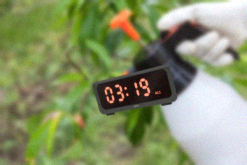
3:19
